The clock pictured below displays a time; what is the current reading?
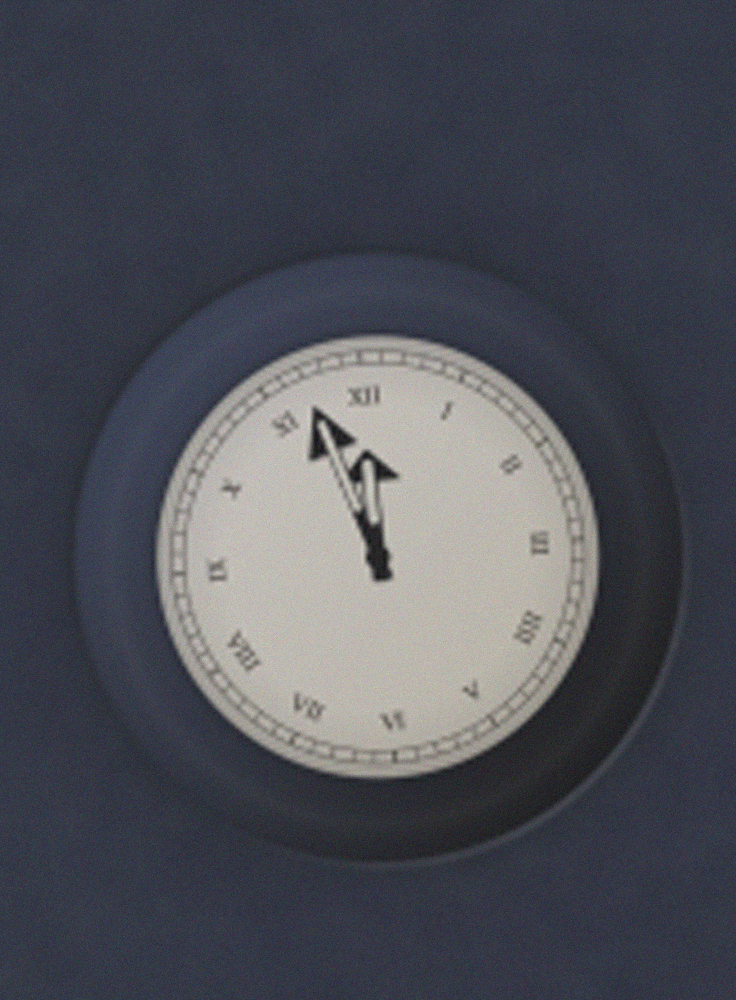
11:57
